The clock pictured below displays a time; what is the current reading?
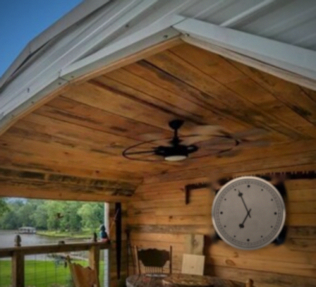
6:56
